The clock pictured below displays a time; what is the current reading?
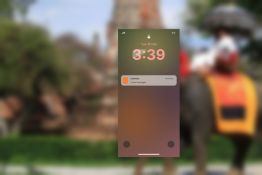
3:39
